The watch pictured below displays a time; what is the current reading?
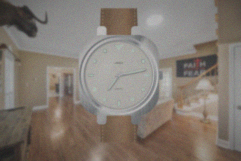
7:13
